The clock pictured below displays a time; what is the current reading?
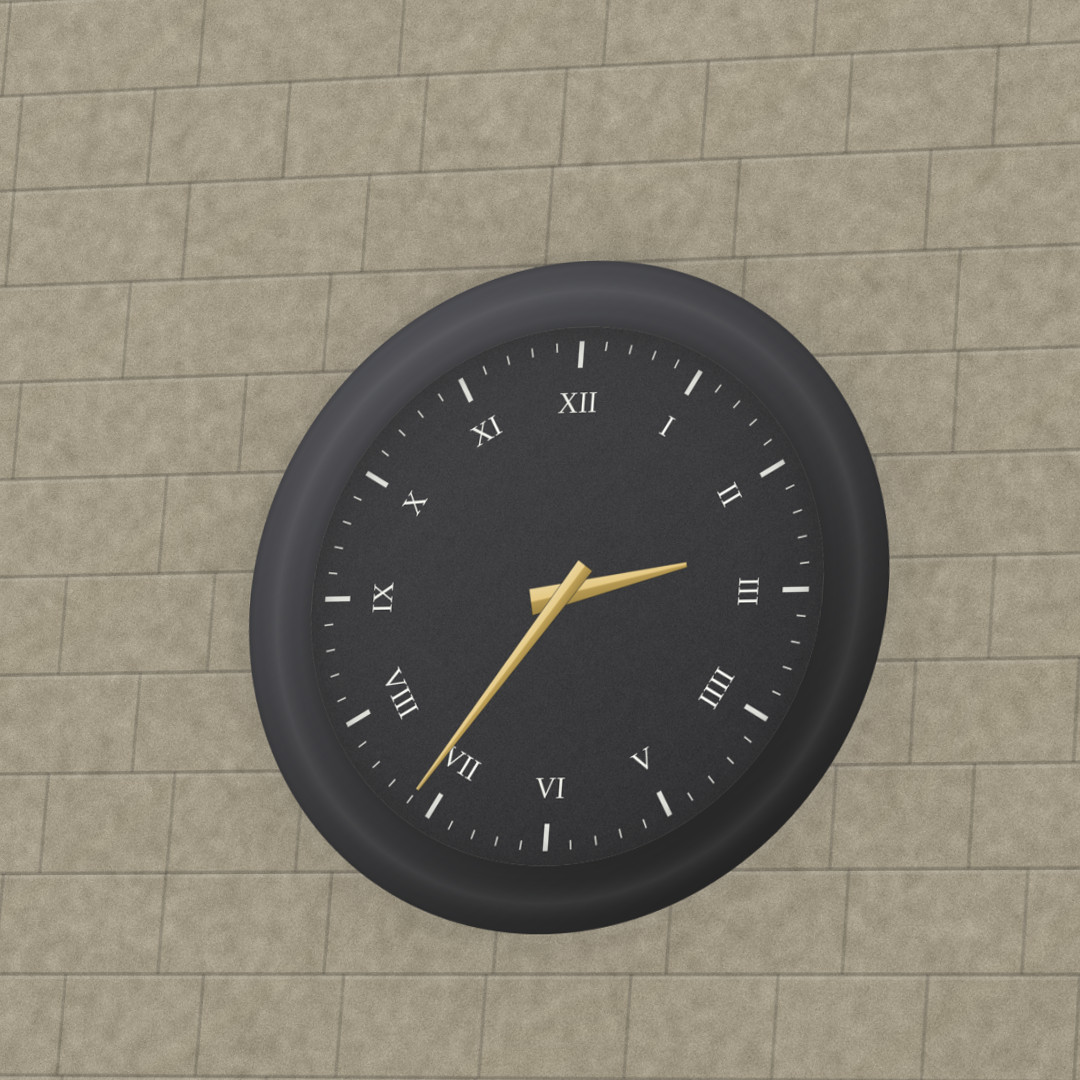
2:36
